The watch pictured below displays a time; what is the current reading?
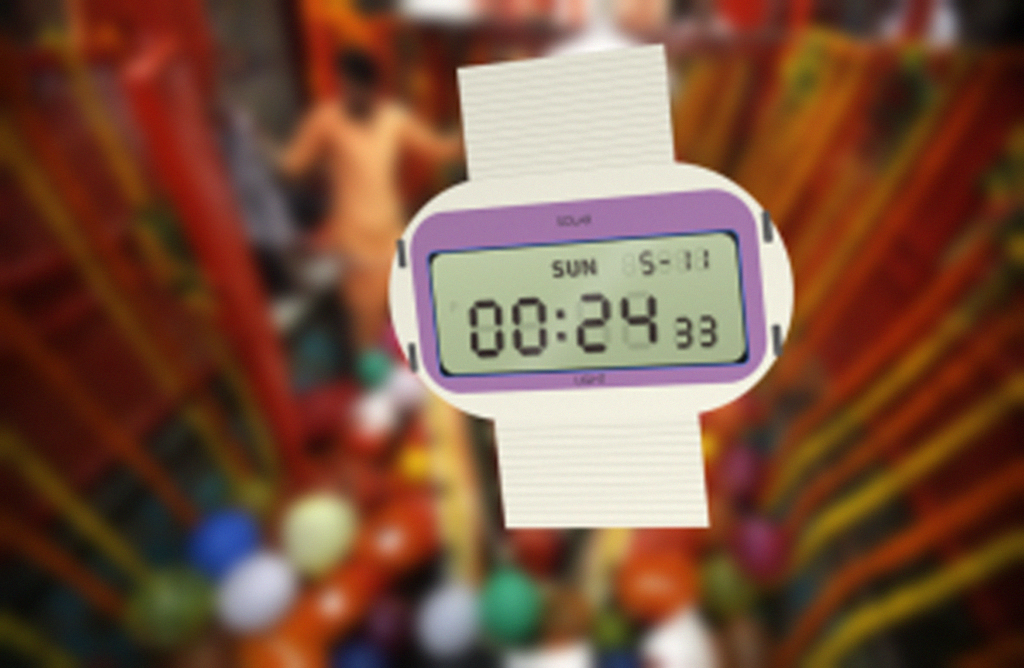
0:24:33
